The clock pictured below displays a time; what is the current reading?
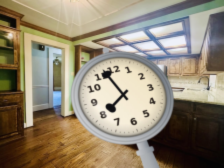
7:57
